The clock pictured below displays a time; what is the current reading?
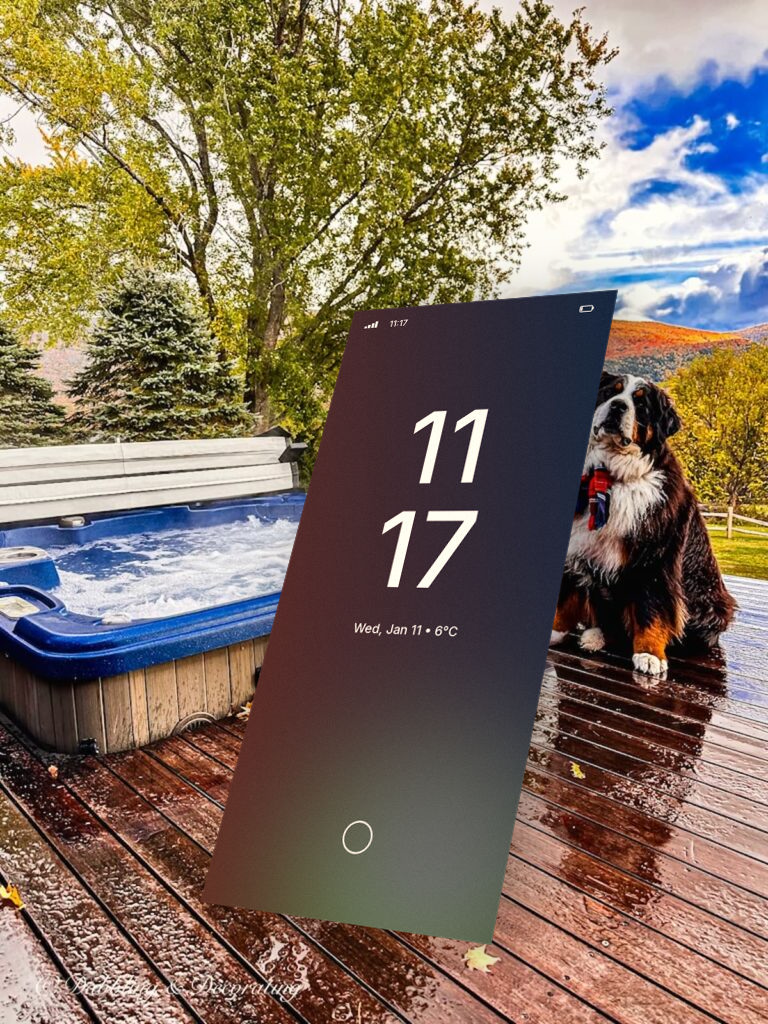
11:17
